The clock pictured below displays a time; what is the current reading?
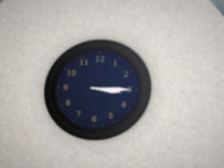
3:15
